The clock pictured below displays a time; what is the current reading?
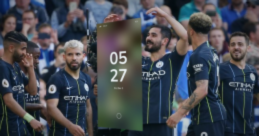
5:27
